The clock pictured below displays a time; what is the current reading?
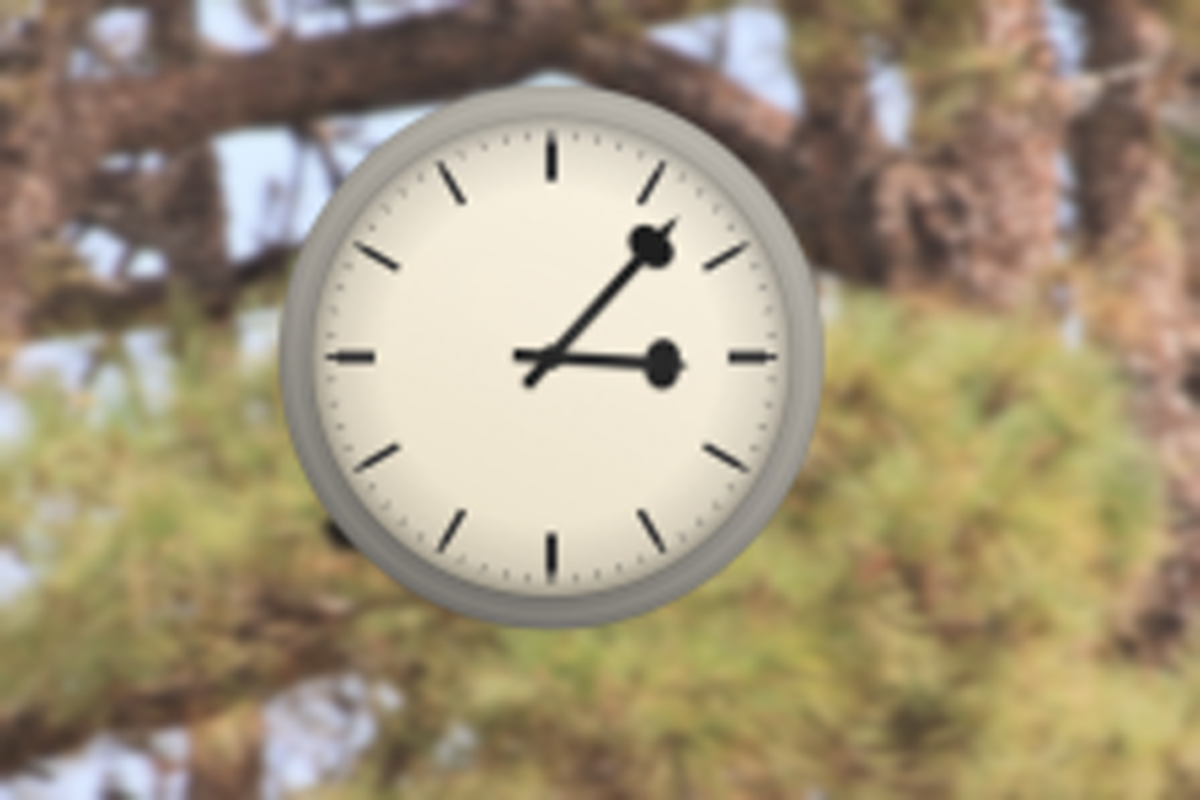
3:07
